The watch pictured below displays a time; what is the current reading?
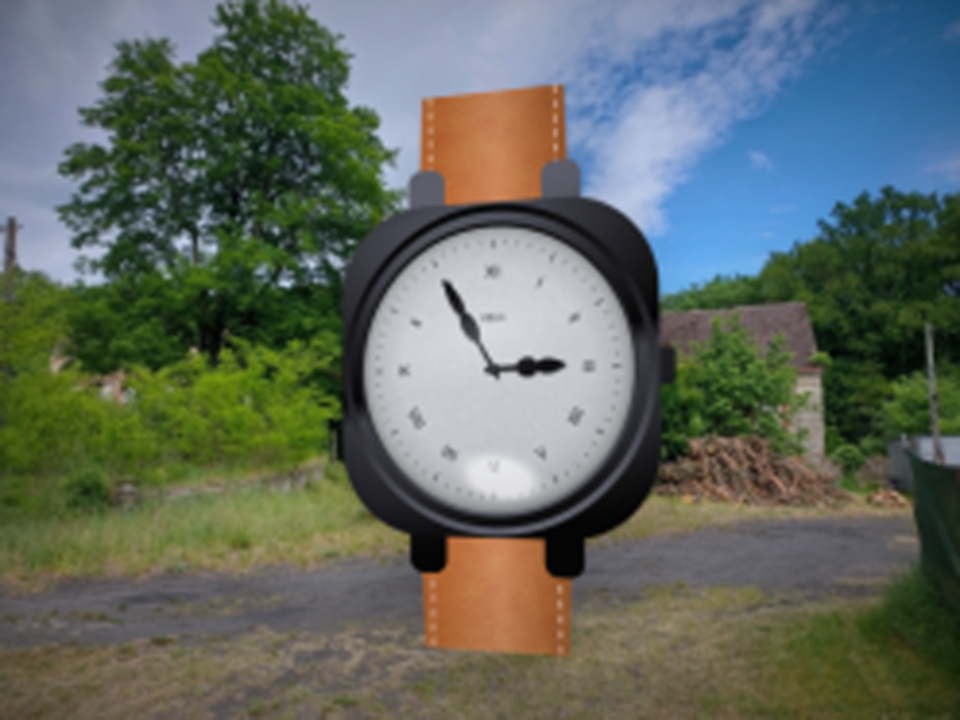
2:55
